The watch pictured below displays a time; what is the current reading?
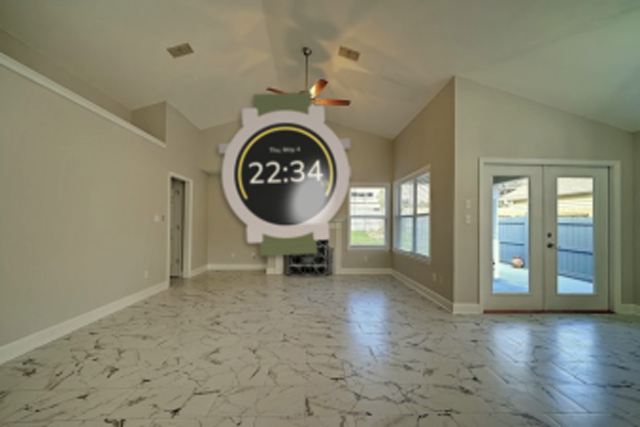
22:34
